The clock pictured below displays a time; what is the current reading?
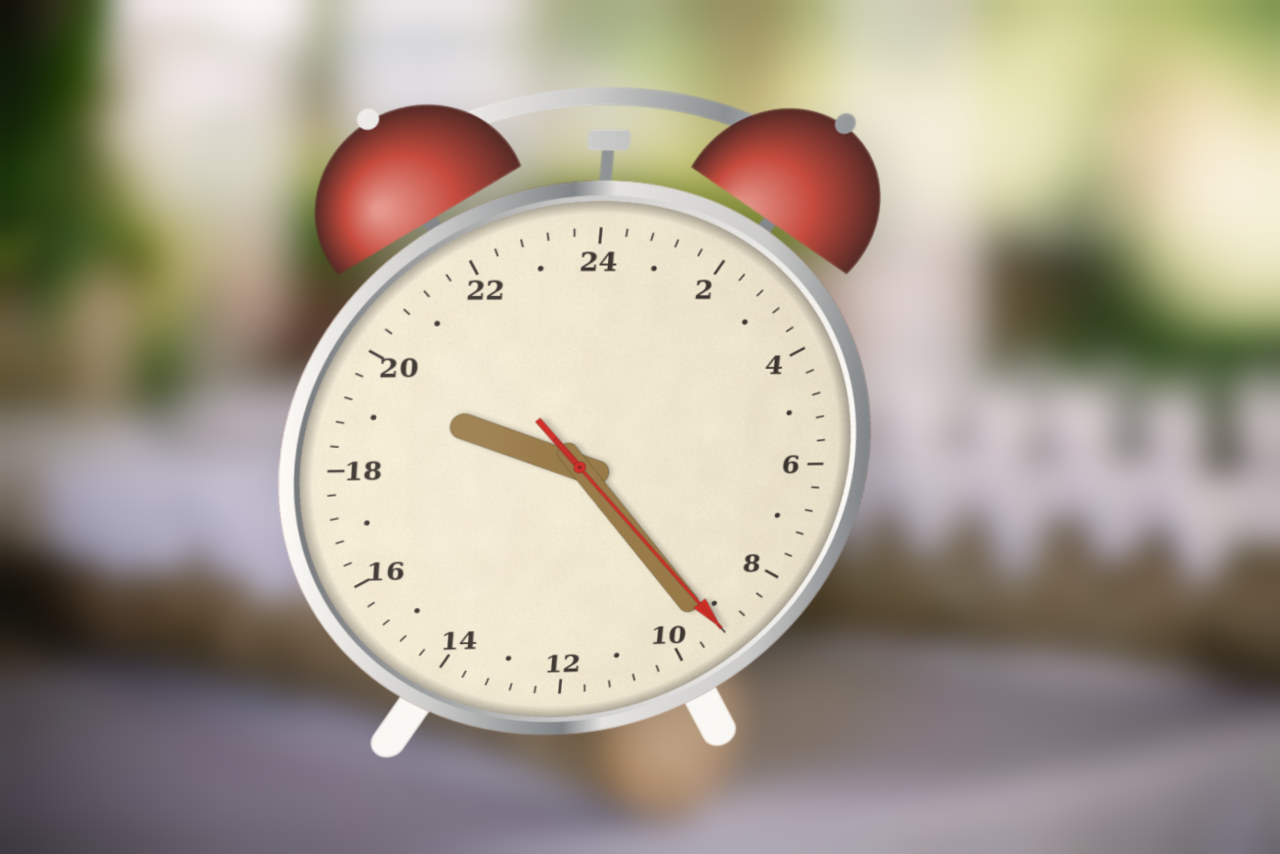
19:23:23
